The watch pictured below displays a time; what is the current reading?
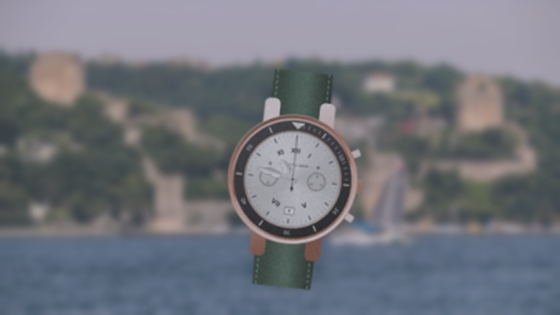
10:47
